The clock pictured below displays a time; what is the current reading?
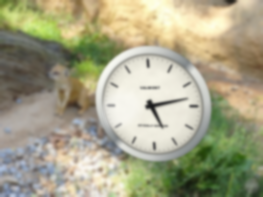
5:13
